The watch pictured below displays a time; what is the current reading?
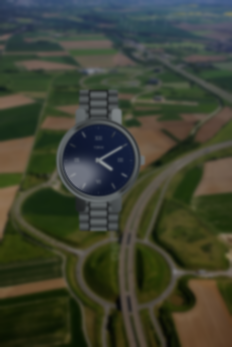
4:10
